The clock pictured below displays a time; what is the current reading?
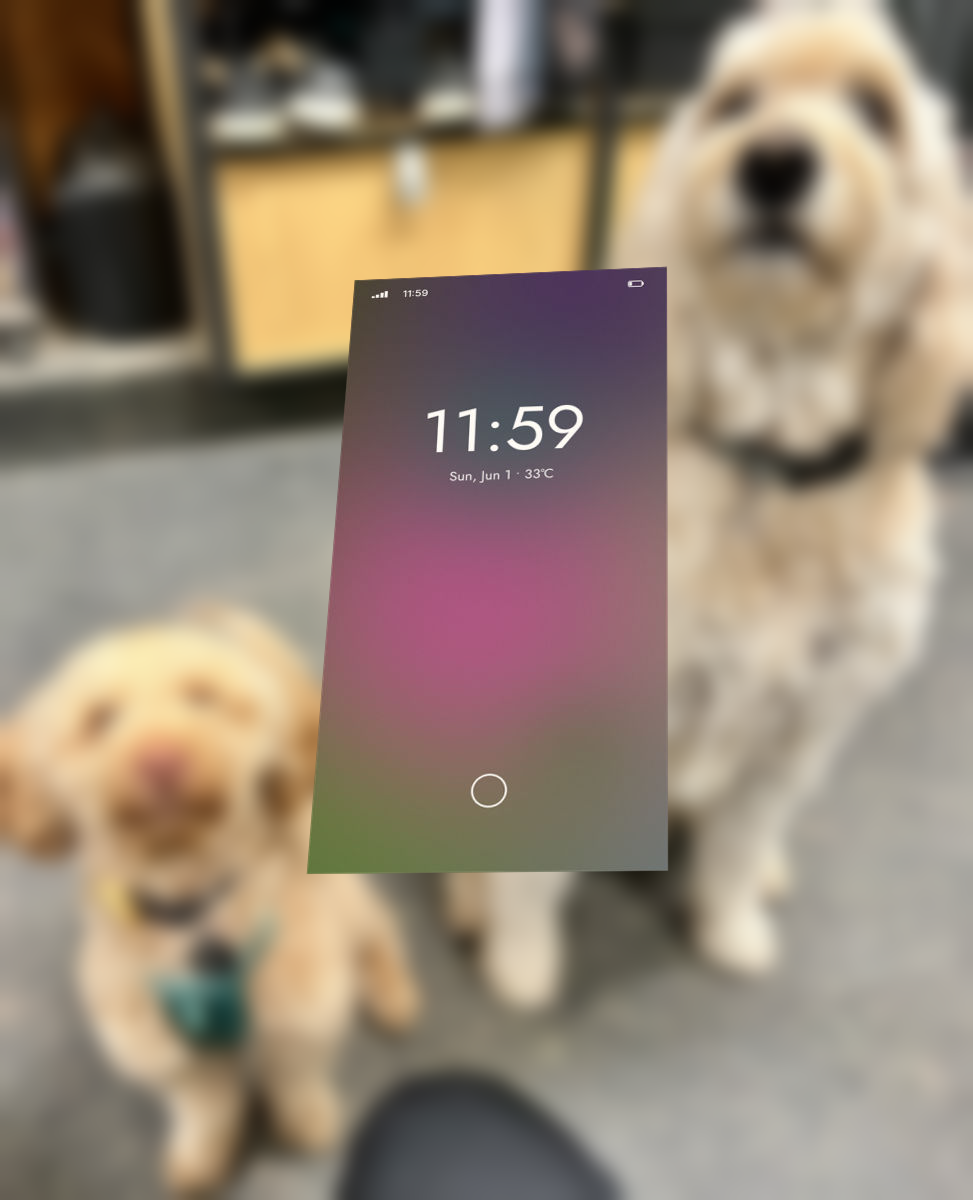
11:59
